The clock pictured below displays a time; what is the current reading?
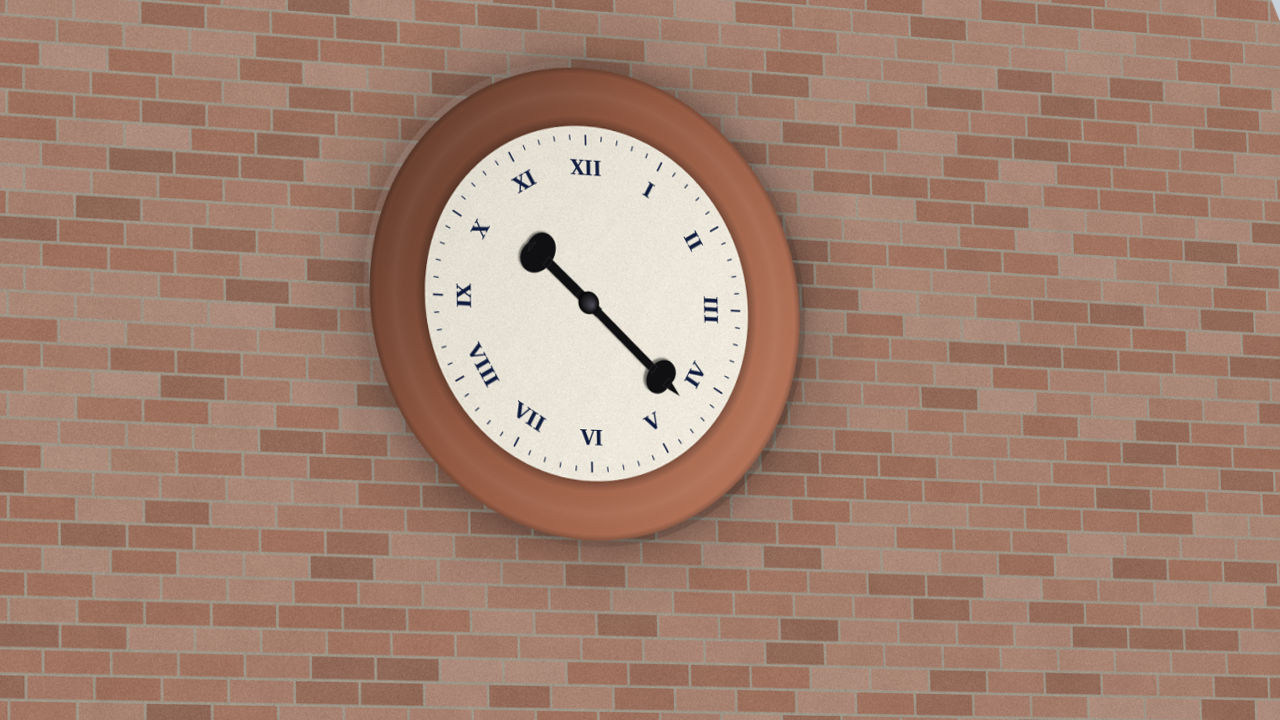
10:22
